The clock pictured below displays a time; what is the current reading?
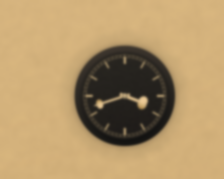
3:42
